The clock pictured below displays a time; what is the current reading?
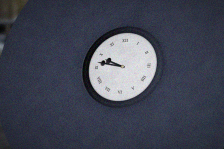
9:47
